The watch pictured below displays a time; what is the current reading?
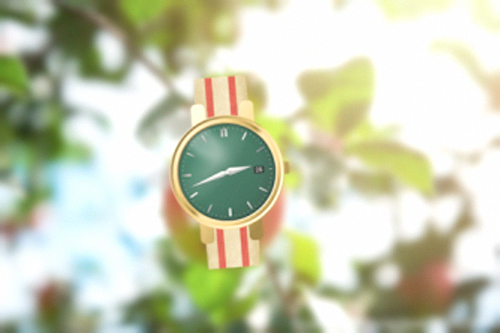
2:42
